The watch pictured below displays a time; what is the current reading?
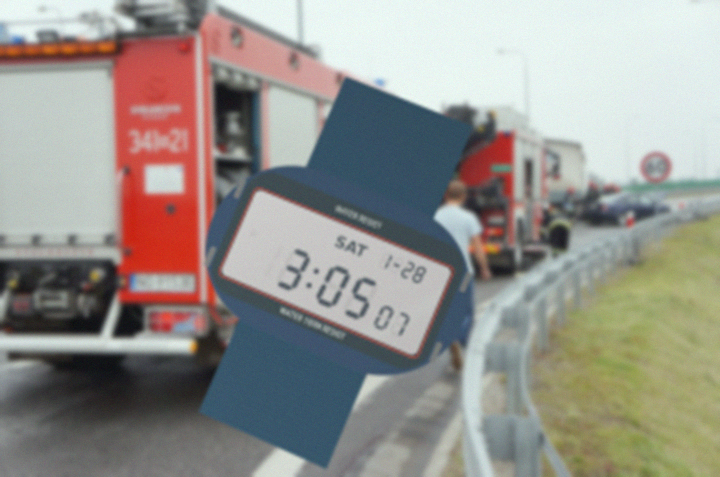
3:05:07
